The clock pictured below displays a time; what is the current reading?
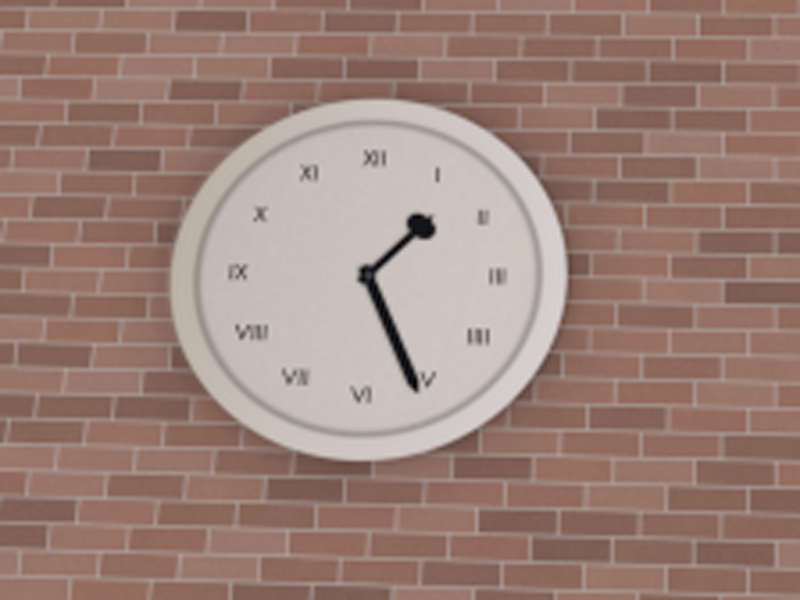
1:26
